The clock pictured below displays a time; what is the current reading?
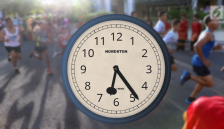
6:24
